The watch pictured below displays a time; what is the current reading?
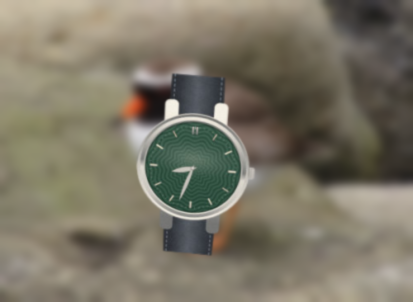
8:33
